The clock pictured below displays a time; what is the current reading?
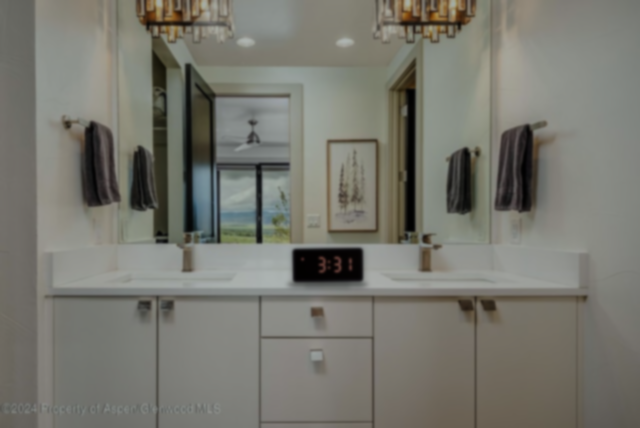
3:31
